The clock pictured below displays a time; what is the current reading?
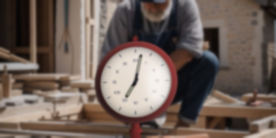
7:02
